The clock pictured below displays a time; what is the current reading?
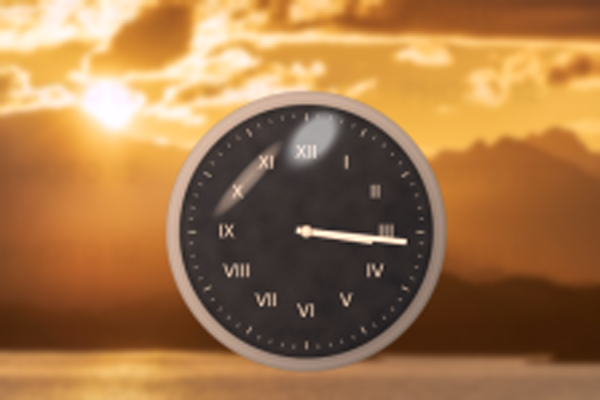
3:16
